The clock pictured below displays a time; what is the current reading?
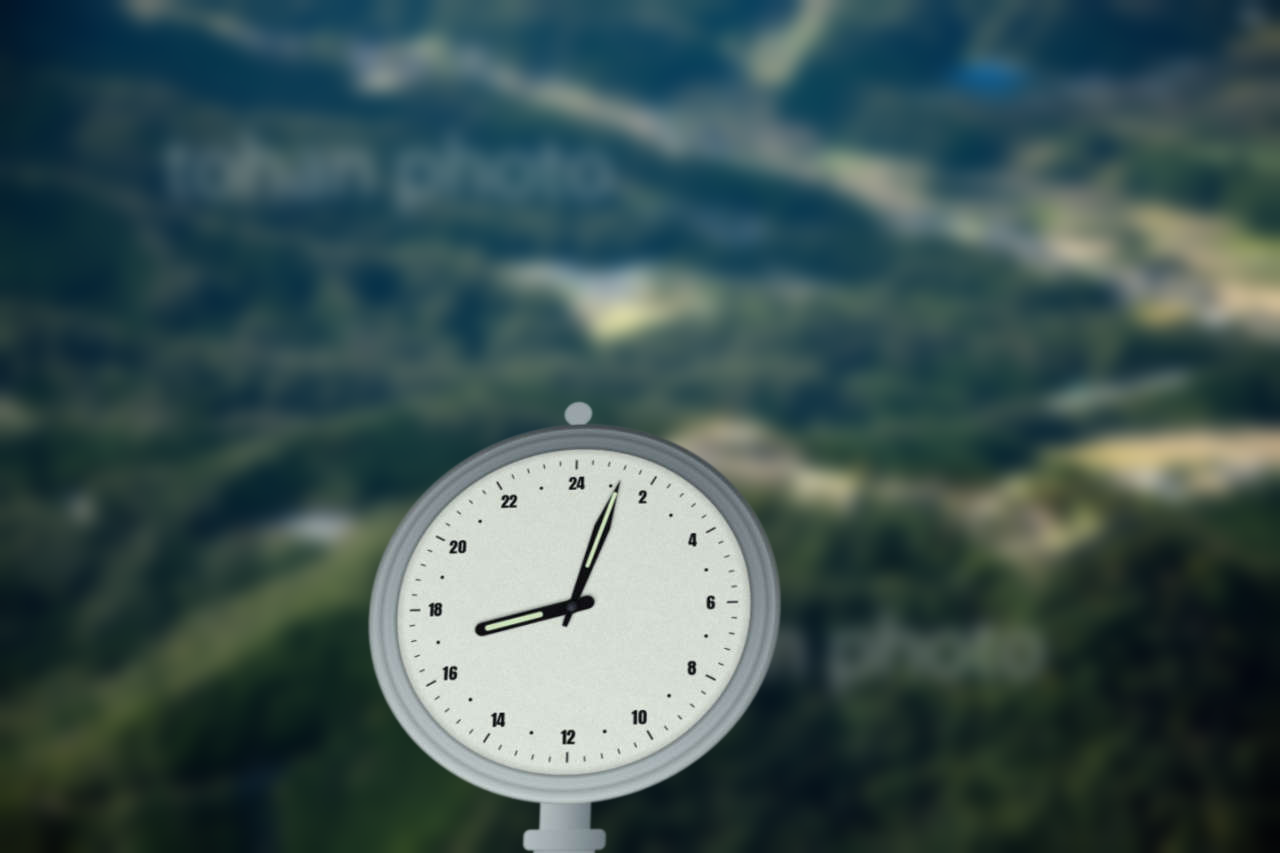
17:03
